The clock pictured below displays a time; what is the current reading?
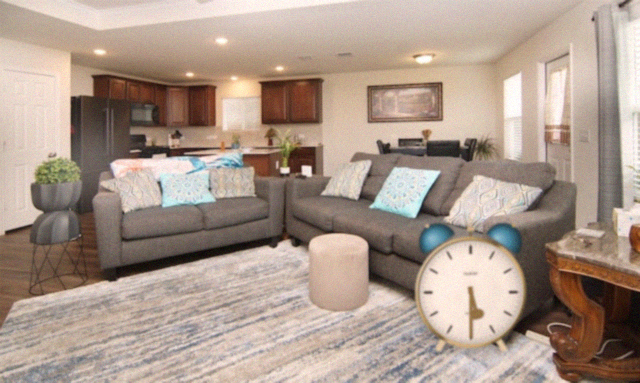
5:30
